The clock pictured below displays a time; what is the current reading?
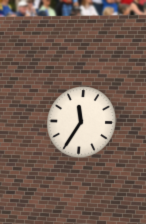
11:35
